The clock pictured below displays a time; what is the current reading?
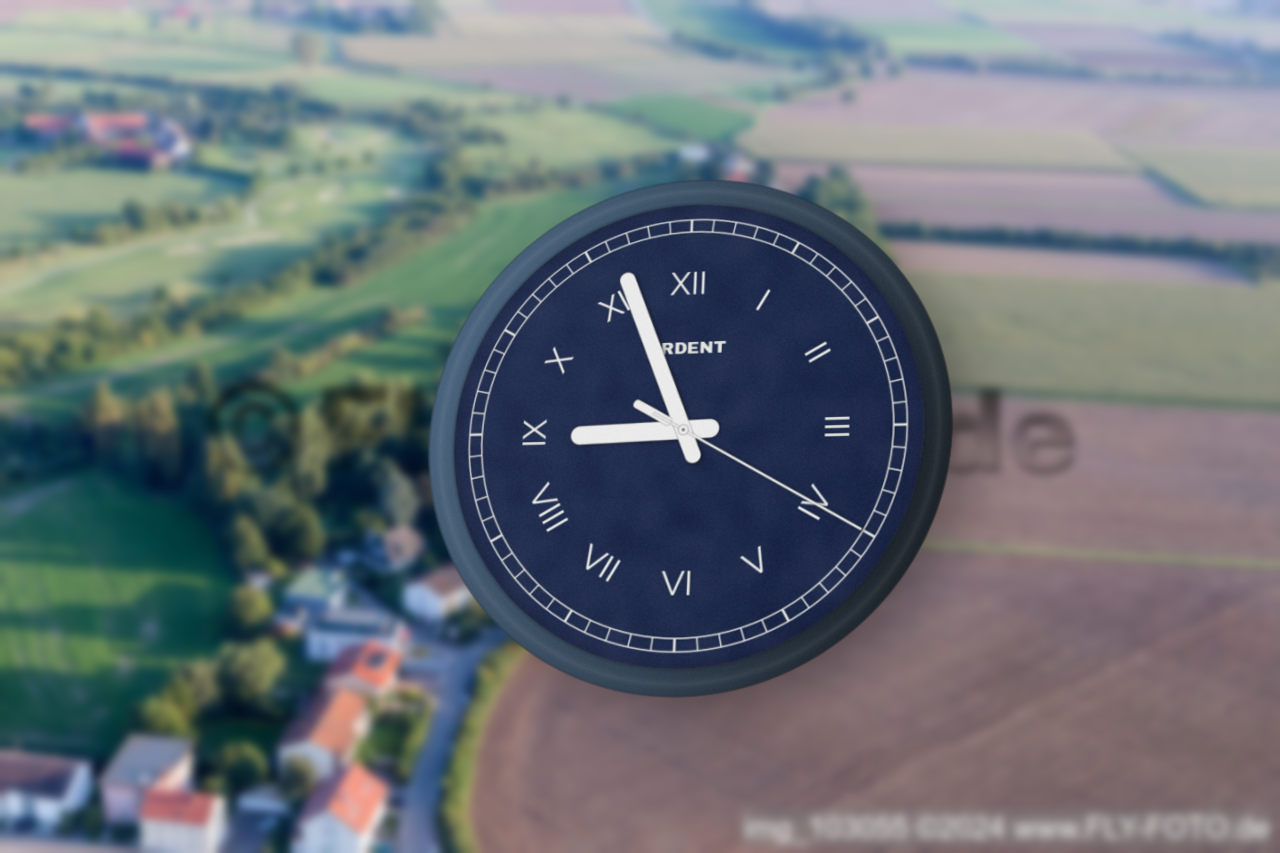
8:56:20
